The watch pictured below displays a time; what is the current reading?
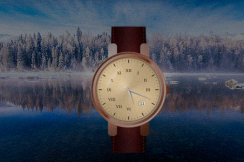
5:19
